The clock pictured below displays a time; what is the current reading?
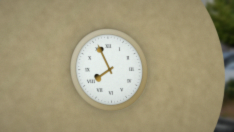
7:56
